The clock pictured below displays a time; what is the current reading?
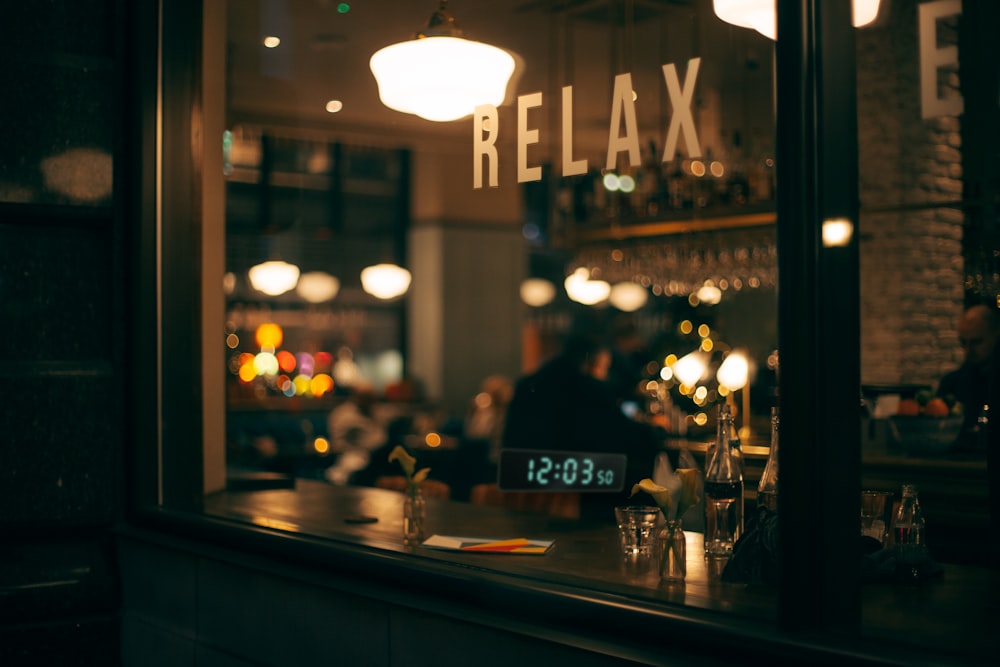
12:03:50
